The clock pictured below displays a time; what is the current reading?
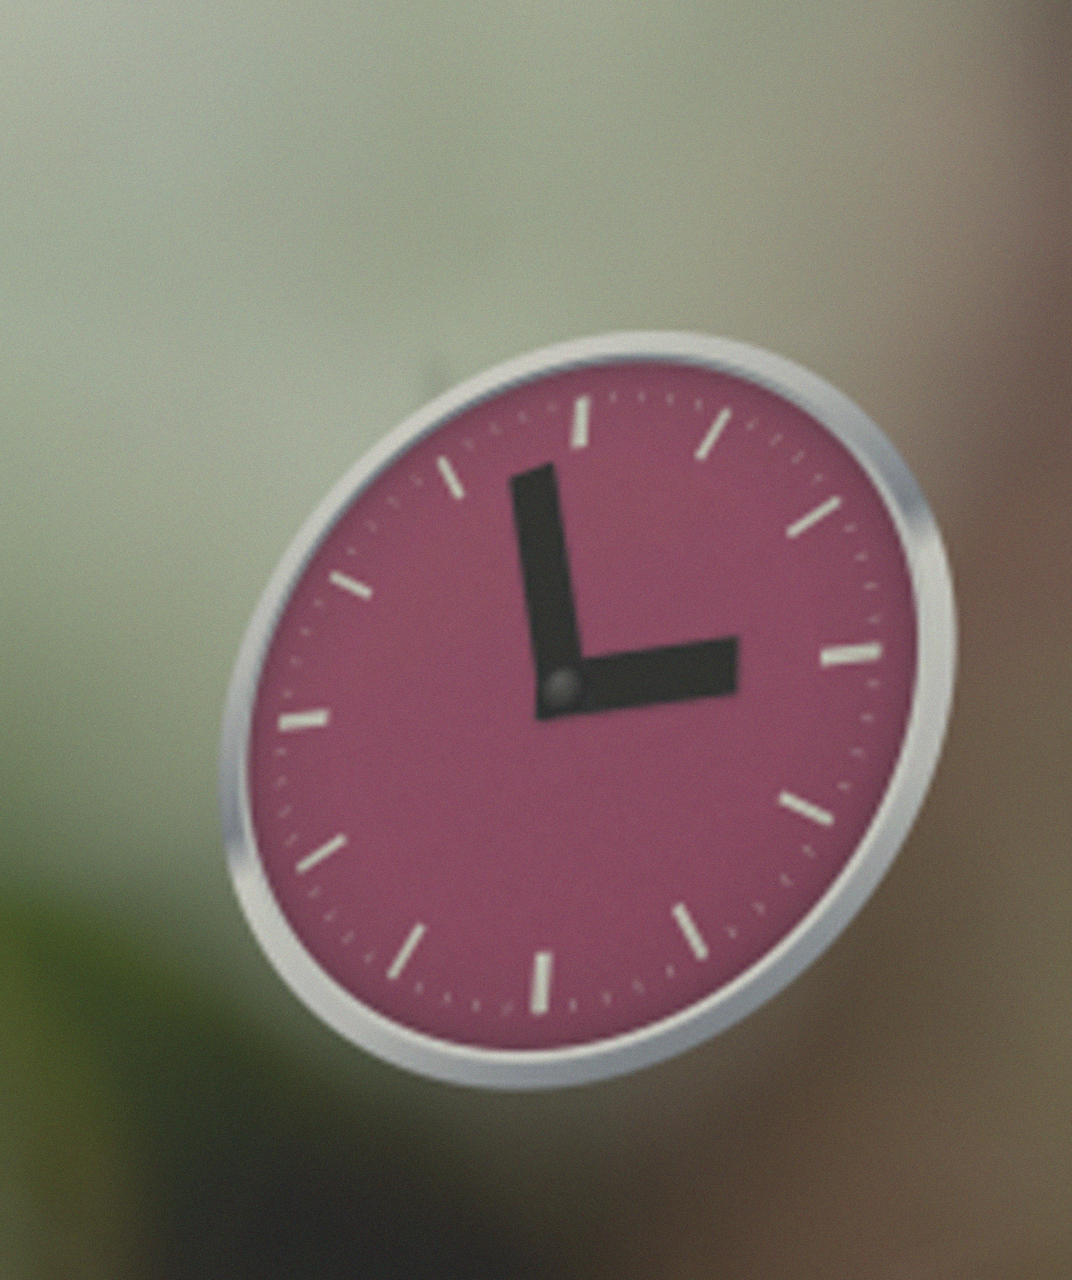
2:58
